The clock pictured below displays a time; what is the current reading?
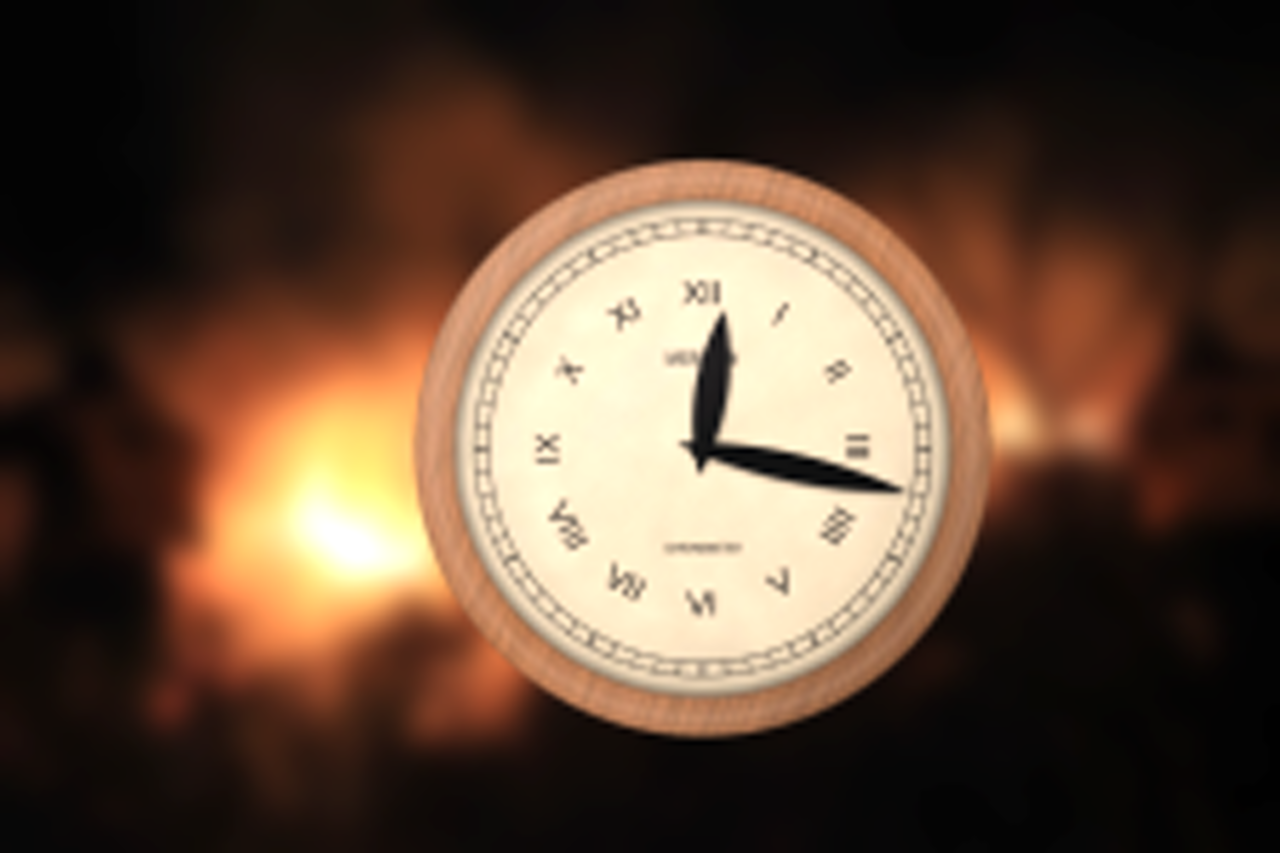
12:17
